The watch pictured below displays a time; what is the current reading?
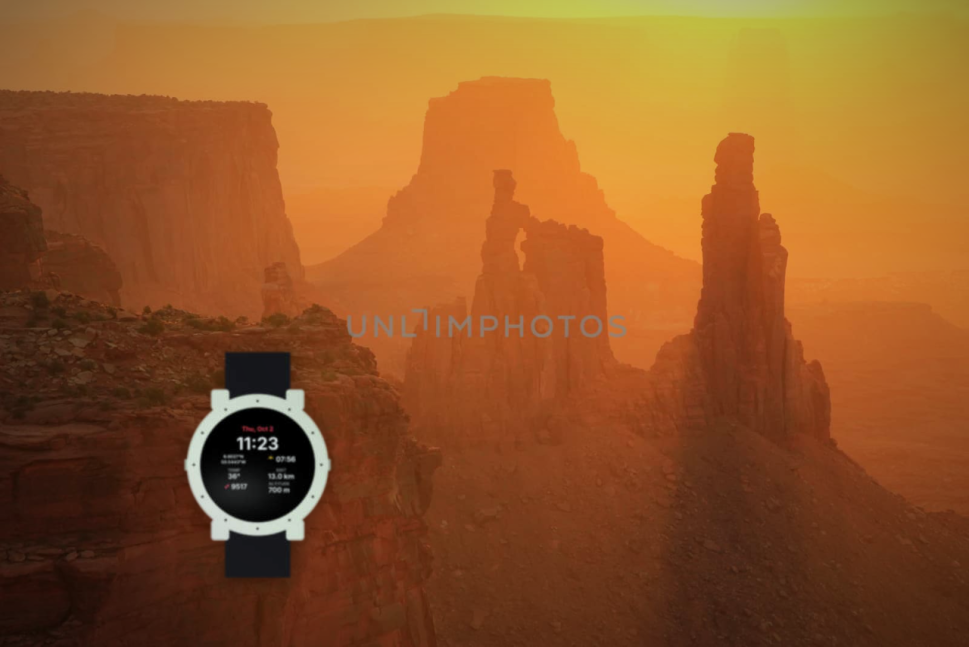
11:23
